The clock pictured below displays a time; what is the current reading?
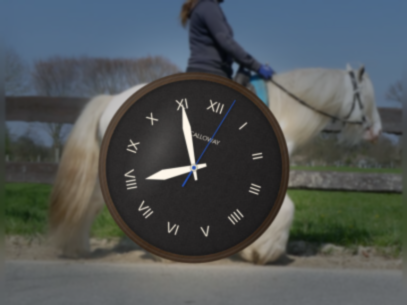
7:55:02
